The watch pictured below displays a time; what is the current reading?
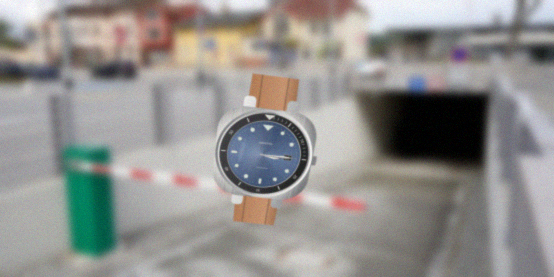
3:15
